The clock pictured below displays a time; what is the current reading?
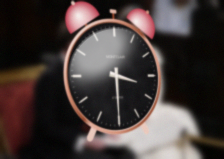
3:30
